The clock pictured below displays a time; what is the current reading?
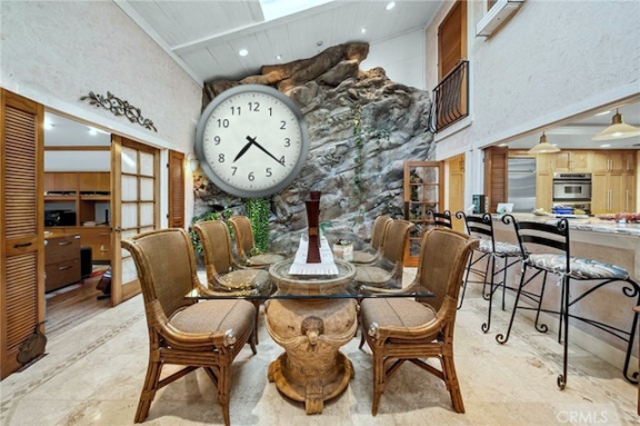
7:21
